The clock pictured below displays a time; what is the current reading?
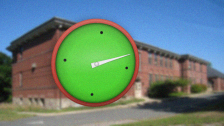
2:11
